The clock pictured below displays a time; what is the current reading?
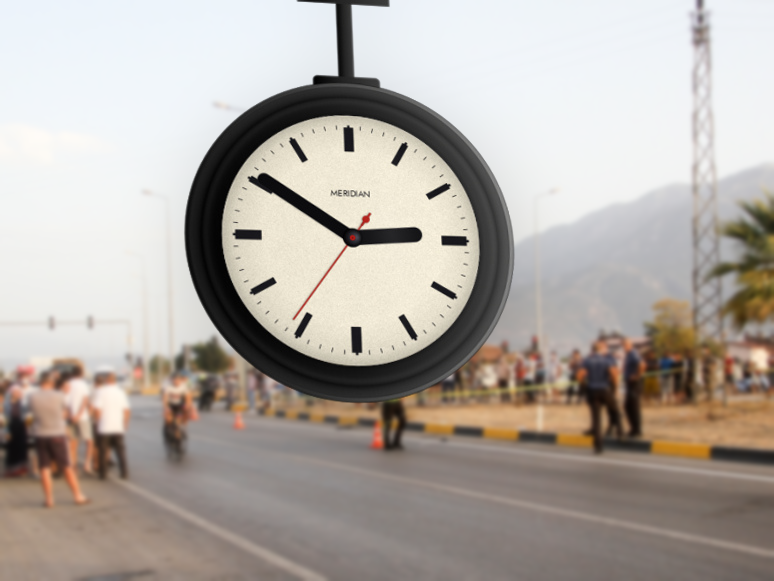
2:50:36
